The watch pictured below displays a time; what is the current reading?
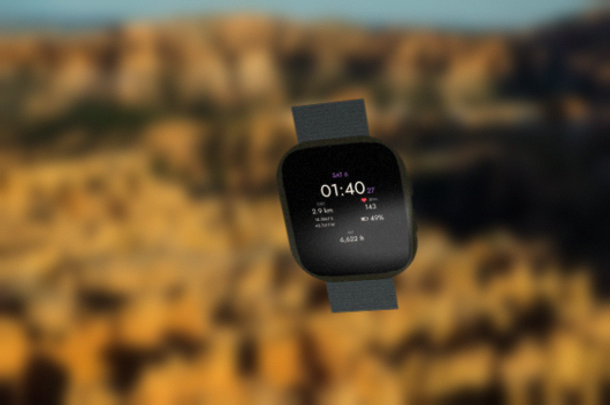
1:40
